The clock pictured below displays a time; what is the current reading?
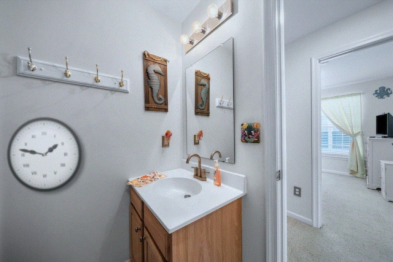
1:47
